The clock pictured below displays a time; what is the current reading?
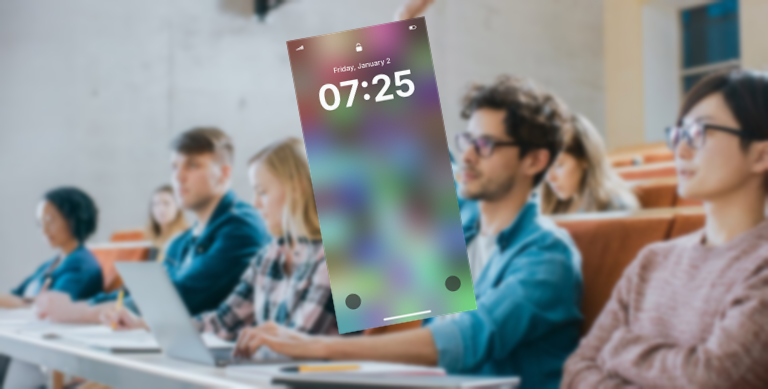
7:25
